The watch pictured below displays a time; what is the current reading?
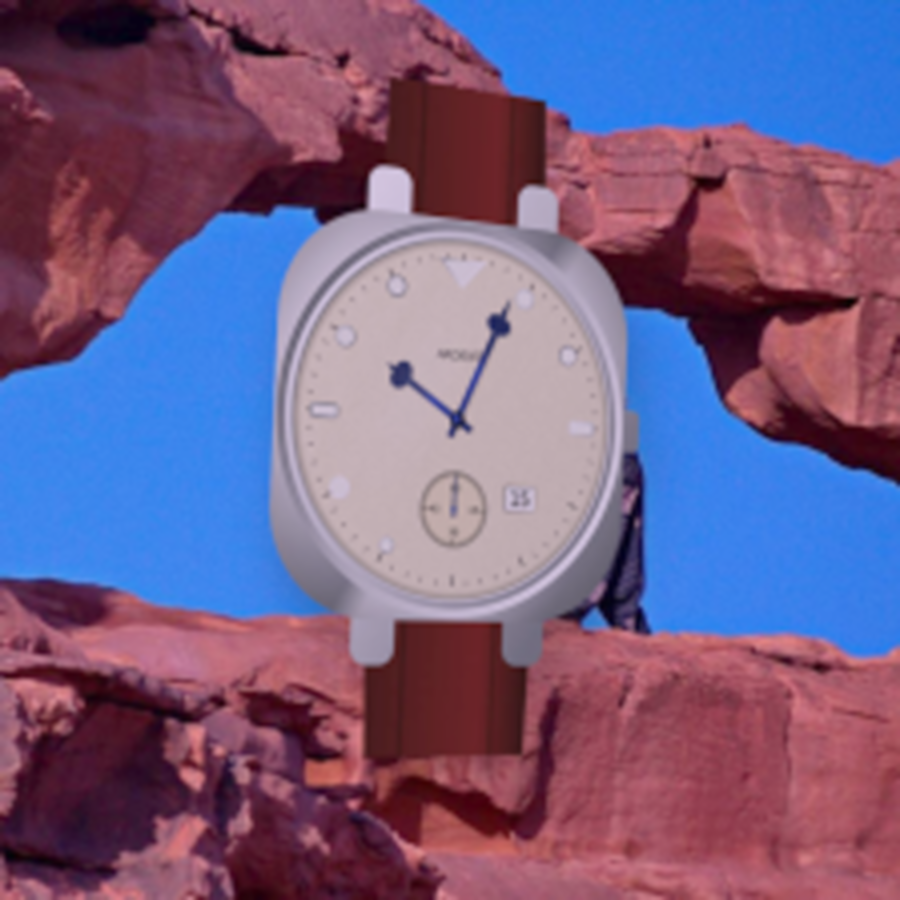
10:04
